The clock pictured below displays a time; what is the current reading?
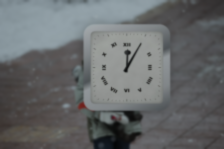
12:05
